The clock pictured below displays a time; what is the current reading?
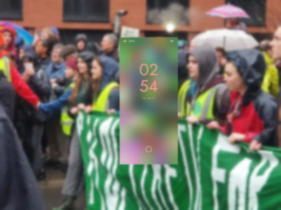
2:54
